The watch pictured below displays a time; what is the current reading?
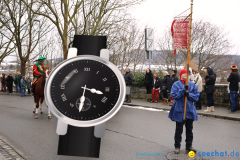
3:31
